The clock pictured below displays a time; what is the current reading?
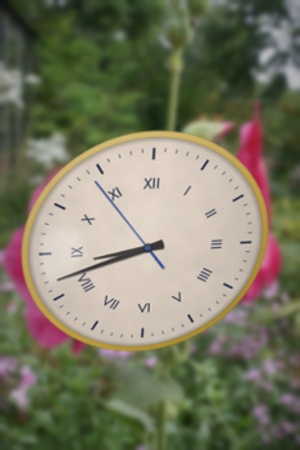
8:41:54
